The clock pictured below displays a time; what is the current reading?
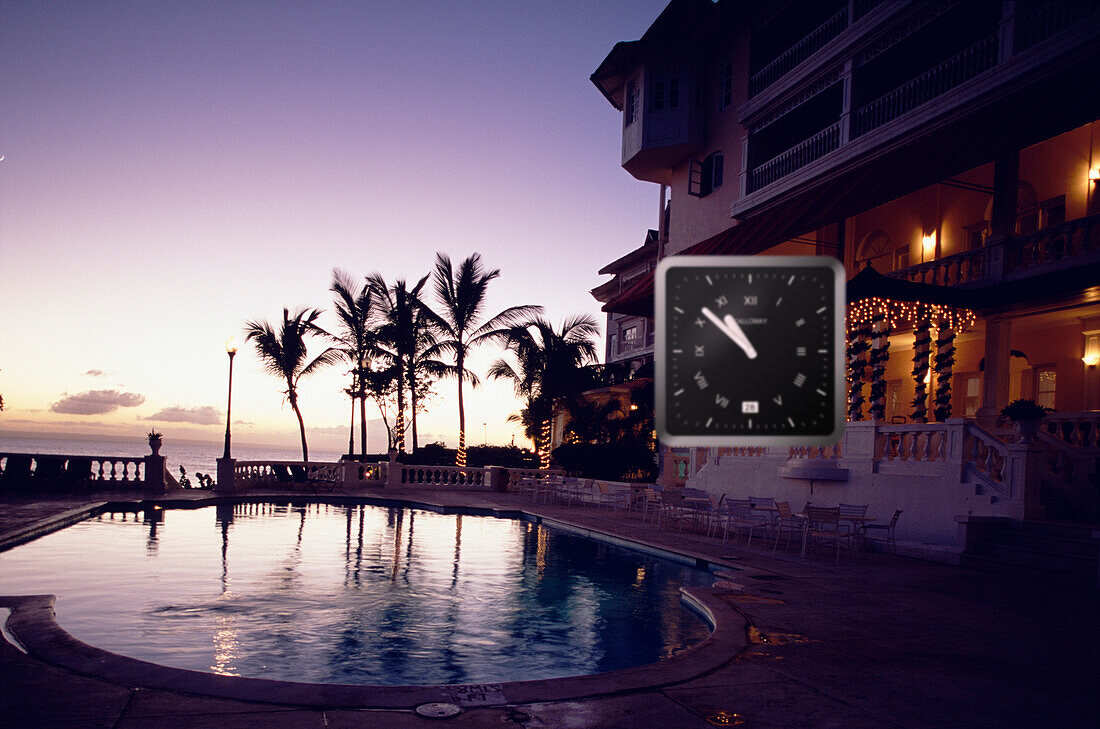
10:52
